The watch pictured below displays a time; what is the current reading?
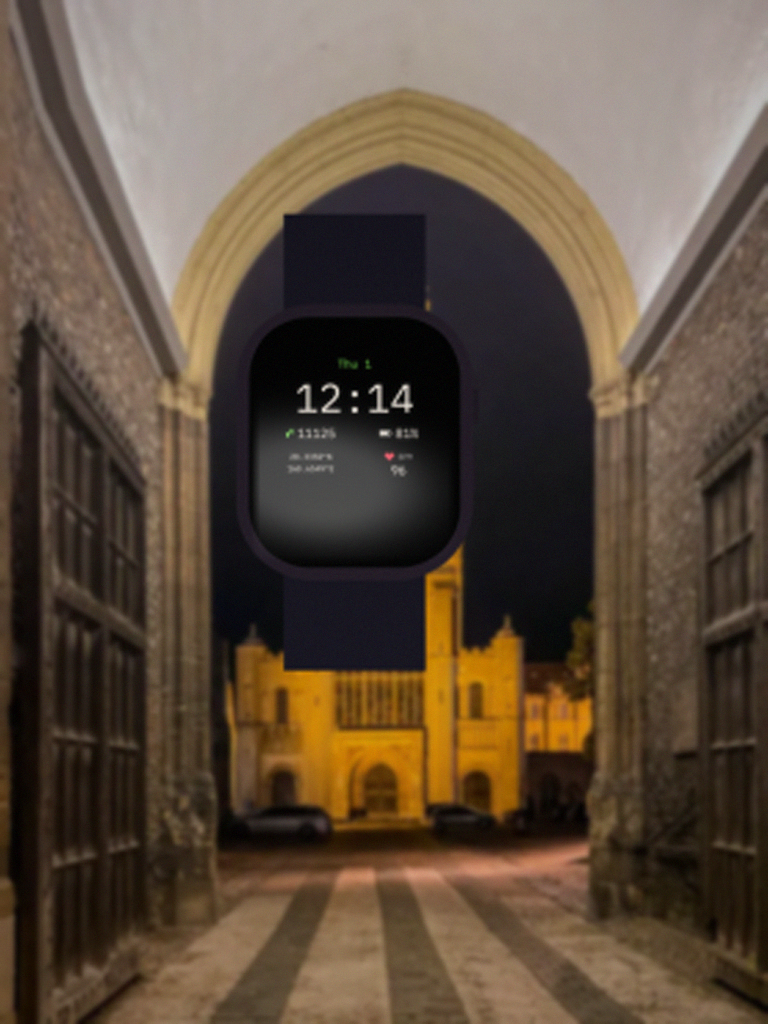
12:14
